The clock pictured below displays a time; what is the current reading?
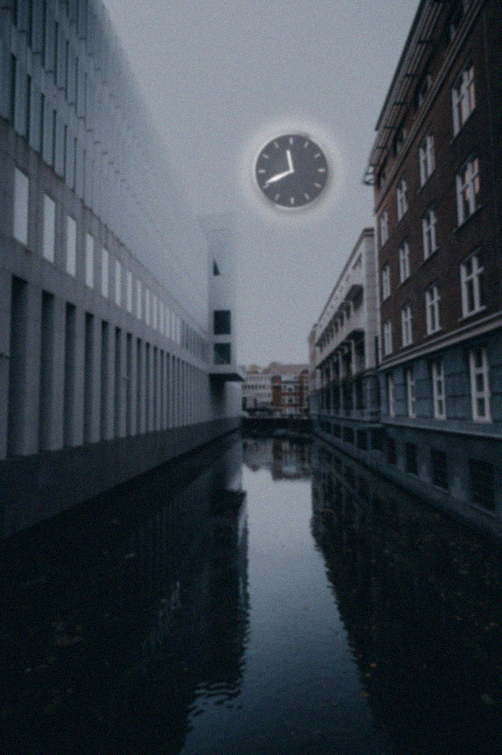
11:41
